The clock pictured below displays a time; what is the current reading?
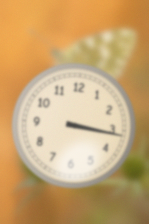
3:16
